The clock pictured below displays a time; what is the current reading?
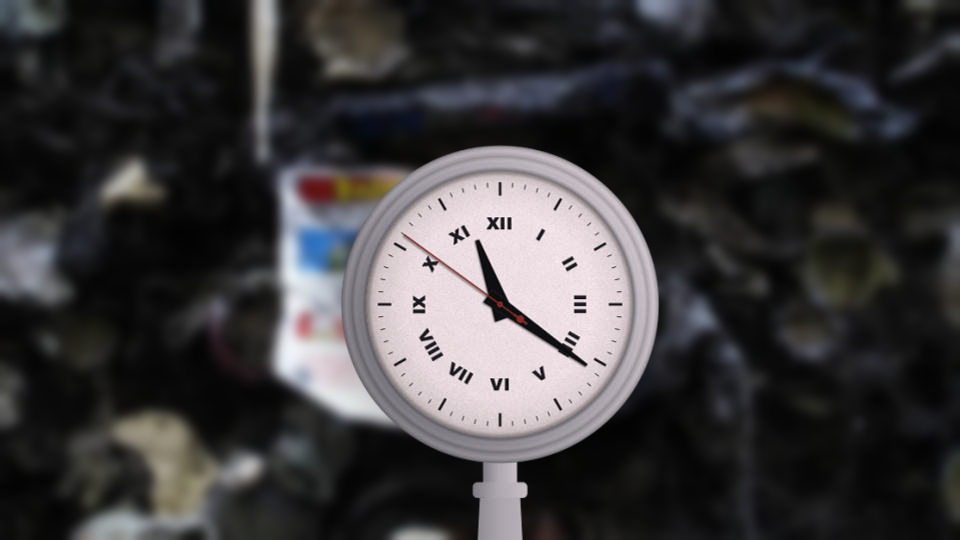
11:20:51
